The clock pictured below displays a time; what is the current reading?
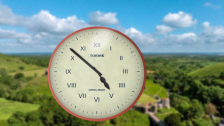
4:52
